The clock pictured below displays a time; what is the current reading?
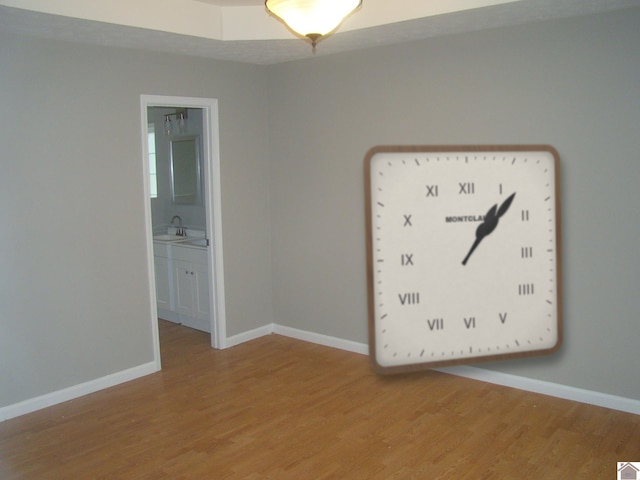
1:07
